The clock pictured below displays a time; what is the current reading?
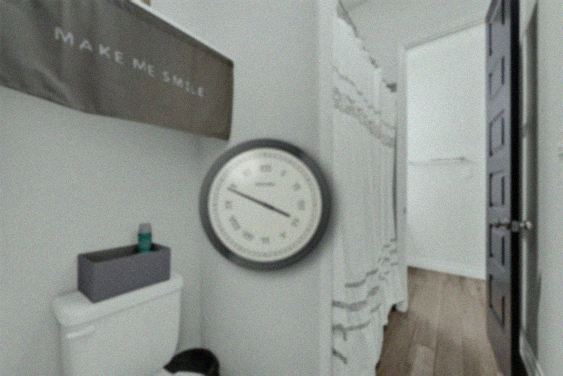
3:49
